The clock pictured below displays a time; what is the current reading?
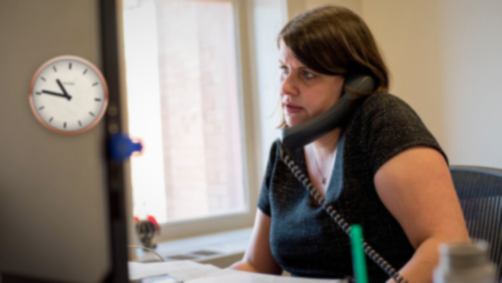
10:46
